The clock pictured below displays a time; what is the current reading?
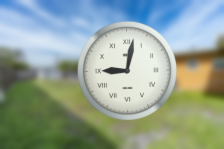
9:02
